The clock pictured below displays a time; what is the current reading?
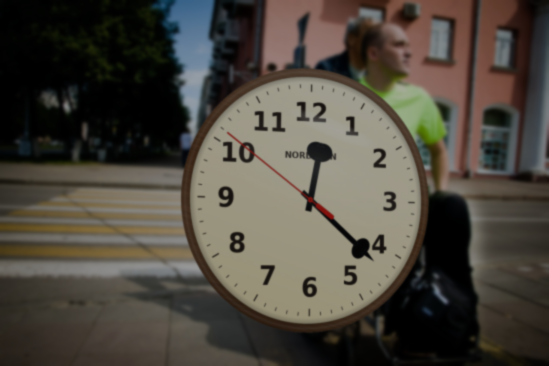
12:21:51
